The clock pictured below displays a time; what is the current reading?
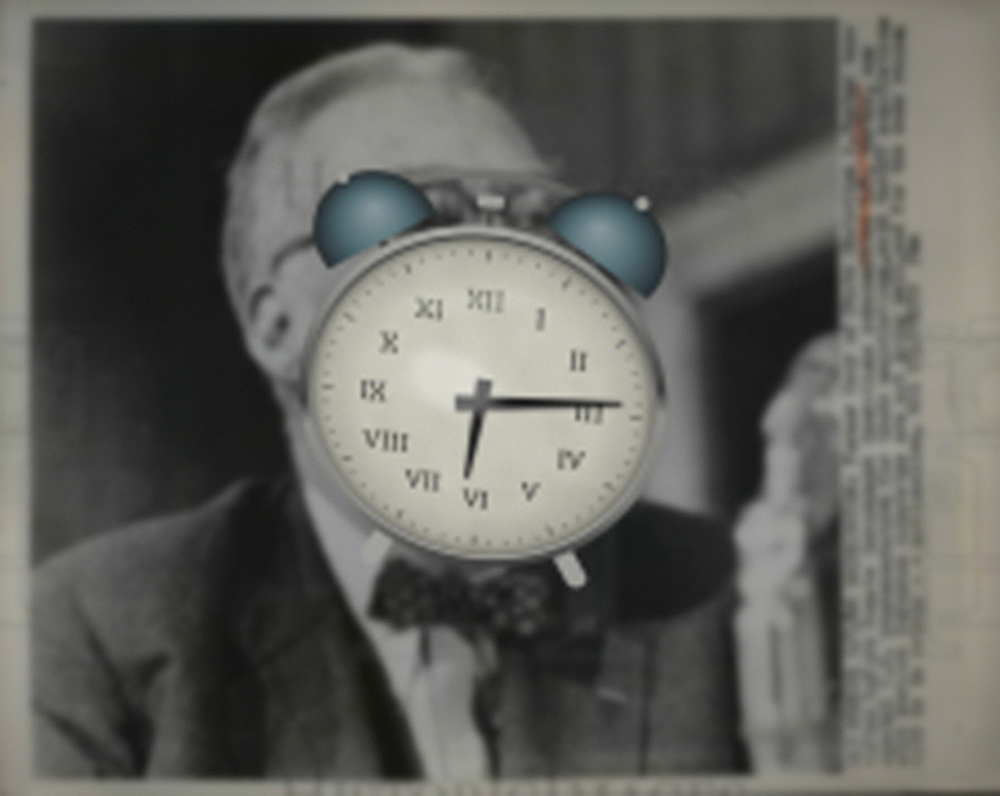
6:14
